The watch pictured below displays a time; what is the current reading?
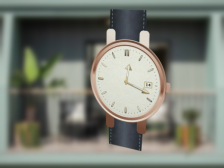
12:18
